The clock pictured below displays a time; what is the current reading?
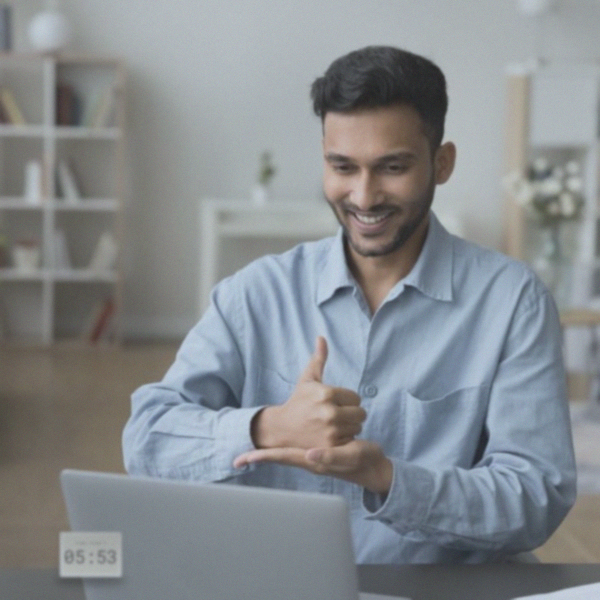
5:53
